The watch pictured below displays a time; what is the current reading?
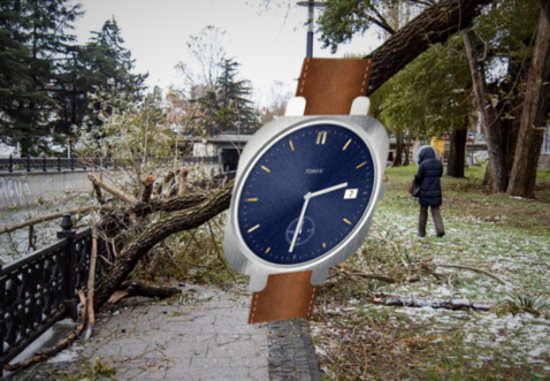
2:31
